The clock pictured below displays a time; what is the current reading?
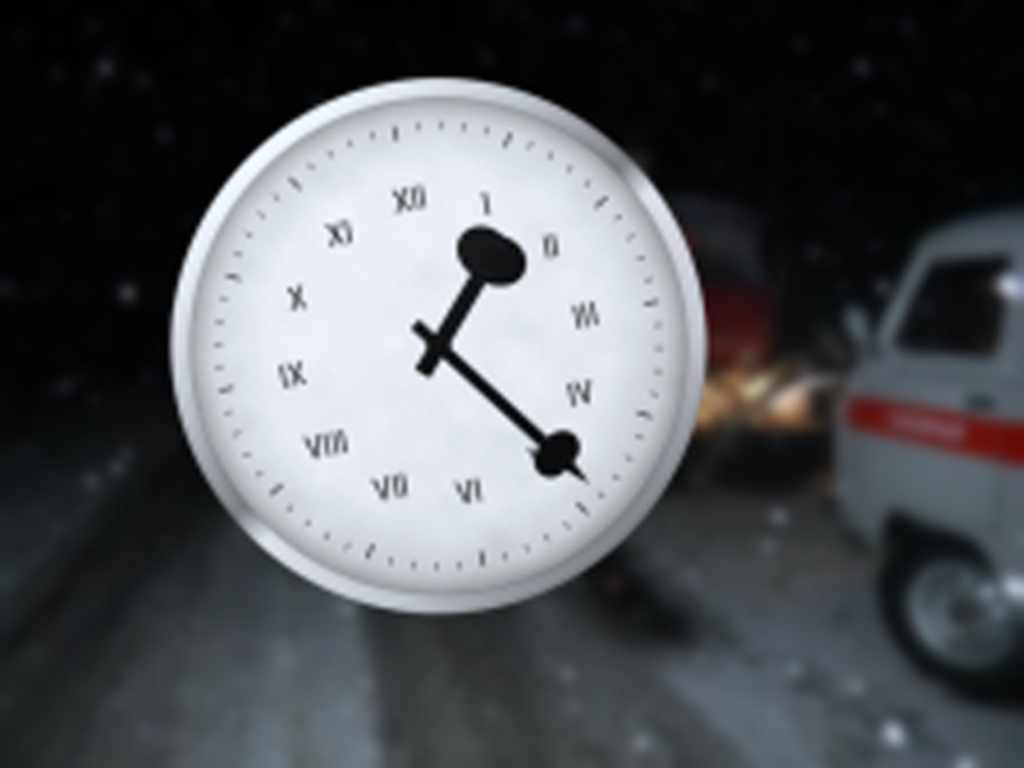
1:24
